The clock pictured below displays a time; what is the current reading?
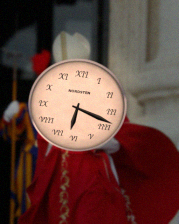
6:18
